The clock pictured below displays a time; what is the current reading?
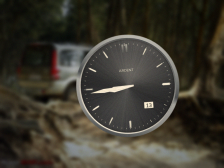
8:44
